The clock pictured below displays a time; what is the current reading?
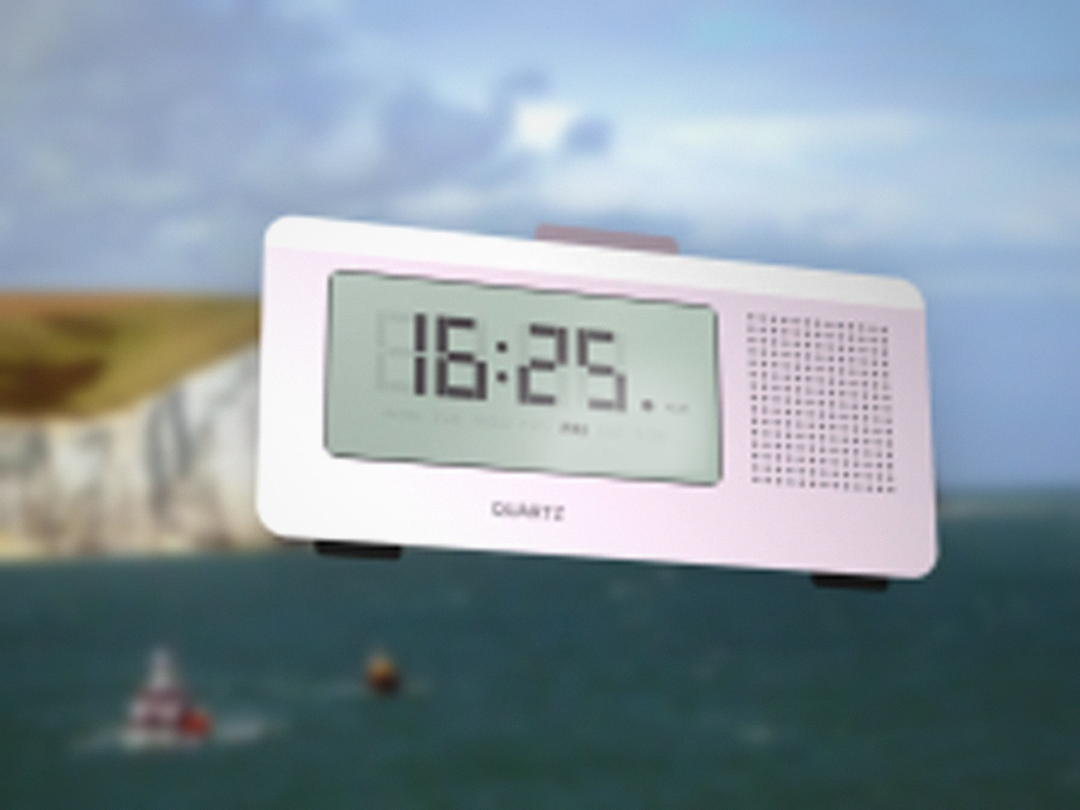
16:25
